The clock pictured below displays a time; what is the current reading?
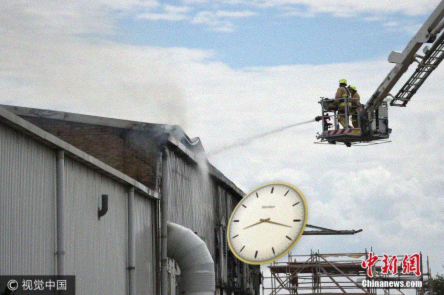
8:17
